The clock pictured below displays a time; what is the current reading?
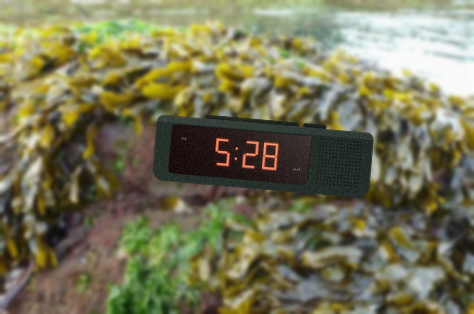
5:28
